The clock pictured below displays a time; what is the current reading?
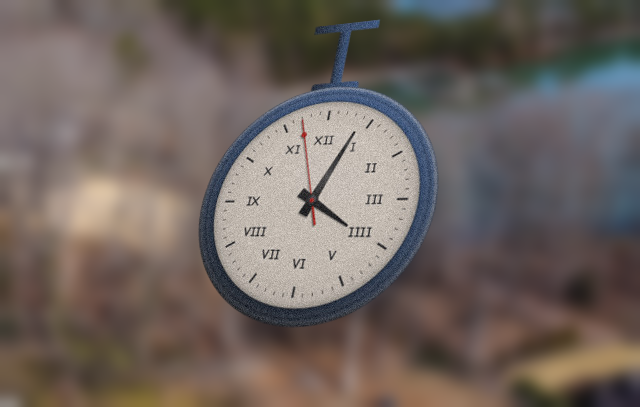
4:03:57
